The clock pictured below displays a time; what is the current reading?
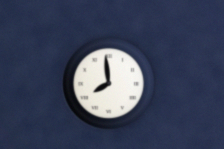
7:59
